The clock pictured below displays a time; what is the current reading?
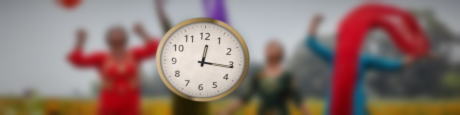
12:16
